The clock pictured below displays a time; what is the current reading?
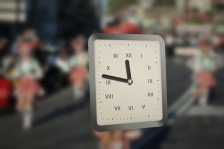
11:47
